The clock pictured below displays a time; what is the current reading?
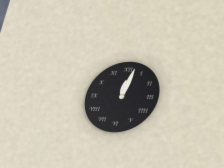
12:02
